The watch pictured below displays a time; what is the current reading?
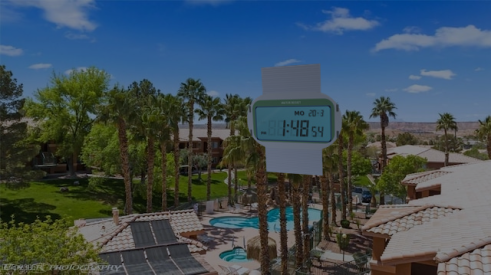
1:48:54
